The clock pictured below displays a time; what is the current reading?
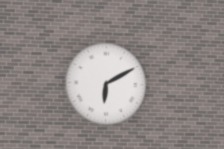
6:10
